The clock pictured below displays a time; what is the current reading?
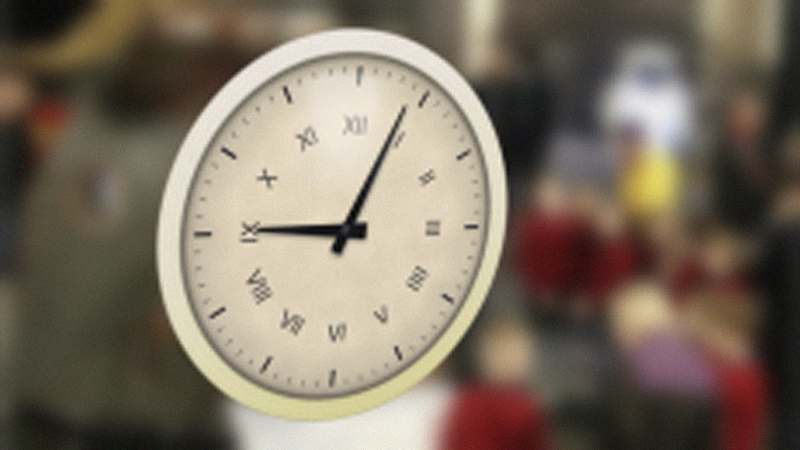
9:04
